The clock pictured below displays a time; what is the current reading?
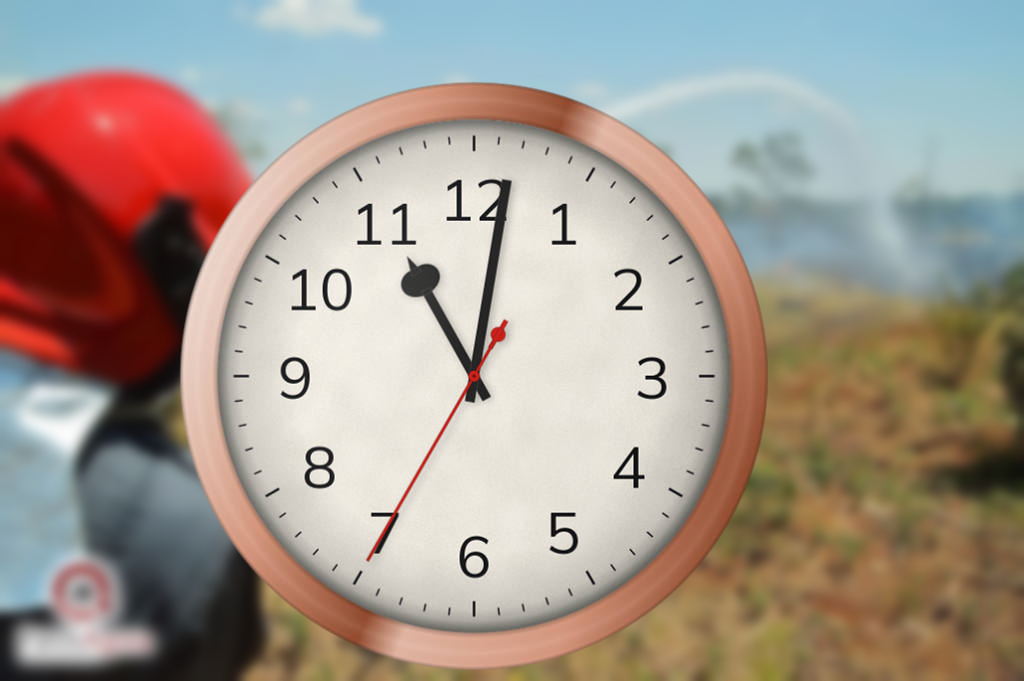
11:01:35
